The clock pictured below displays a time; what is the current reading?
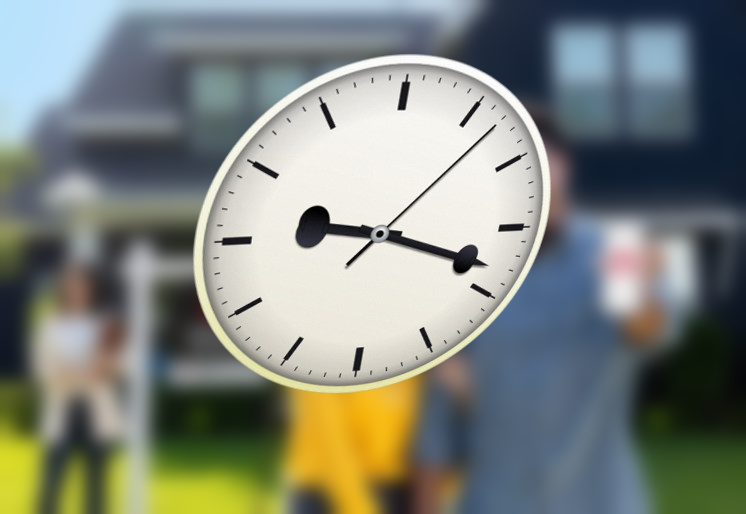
9:18:07
